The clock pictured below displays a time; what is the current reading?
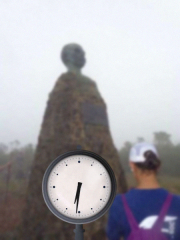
6:31
